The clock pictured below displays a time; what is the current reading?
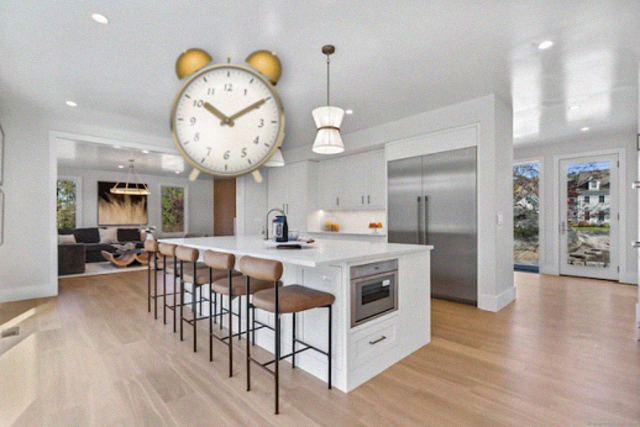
10:10
